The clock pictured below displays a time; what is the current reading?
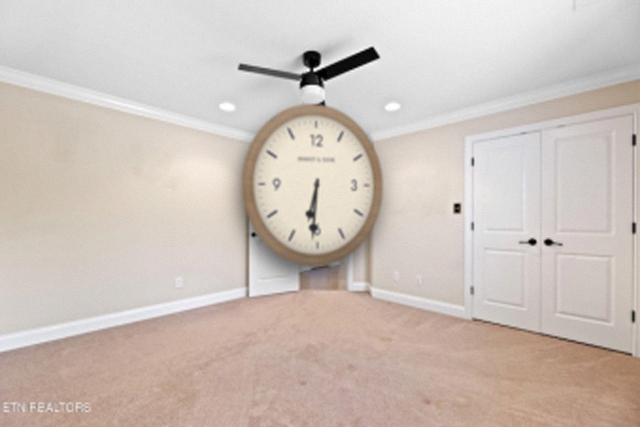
6:31
